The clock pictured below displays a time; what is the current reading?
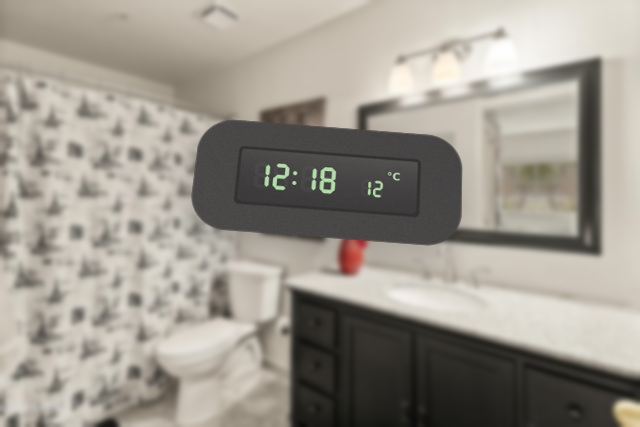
12:18
